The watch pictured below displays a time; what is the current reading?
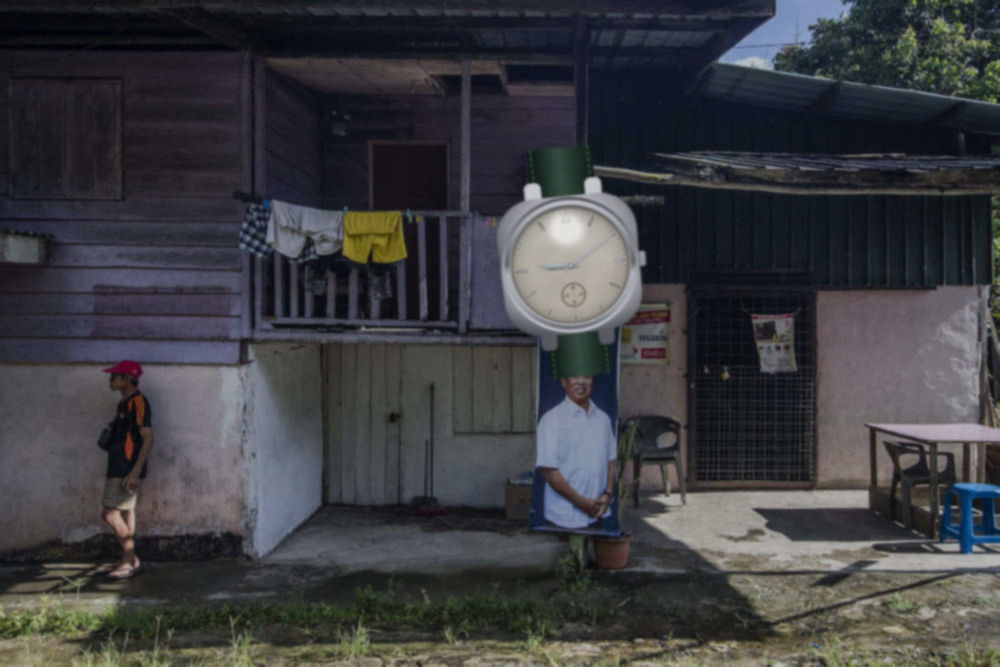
9:10
